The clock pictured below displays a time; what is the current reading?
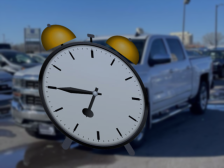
6:45
